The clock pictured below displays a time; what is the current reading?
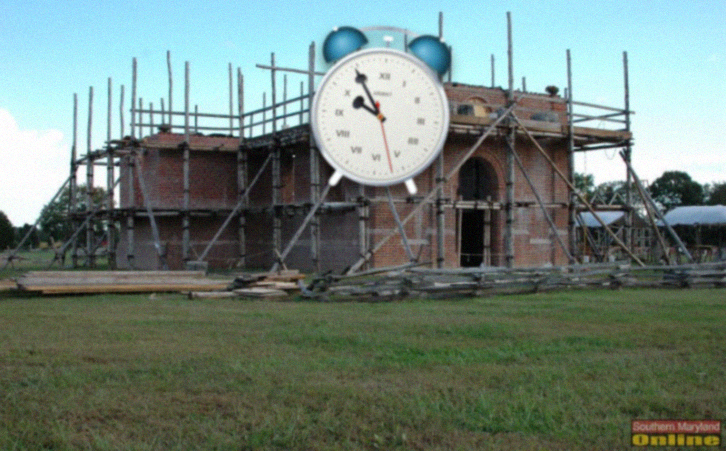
9:54:27
